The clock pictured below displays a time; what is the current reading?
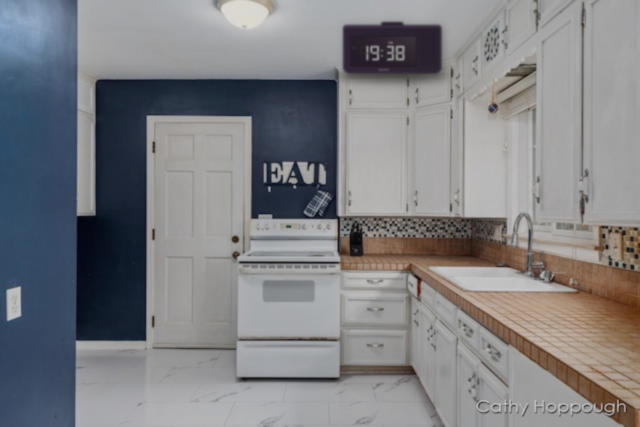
19:38
